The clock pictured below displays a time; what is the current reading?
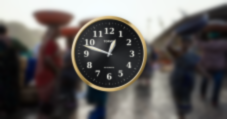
12:48
